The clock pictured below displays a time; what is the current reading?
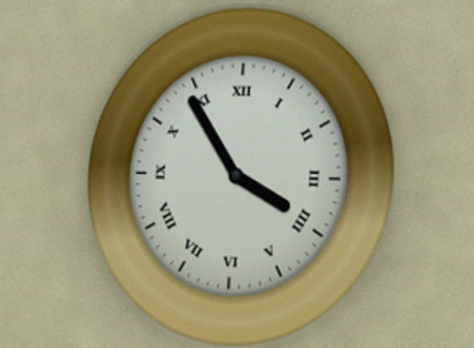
3:54
